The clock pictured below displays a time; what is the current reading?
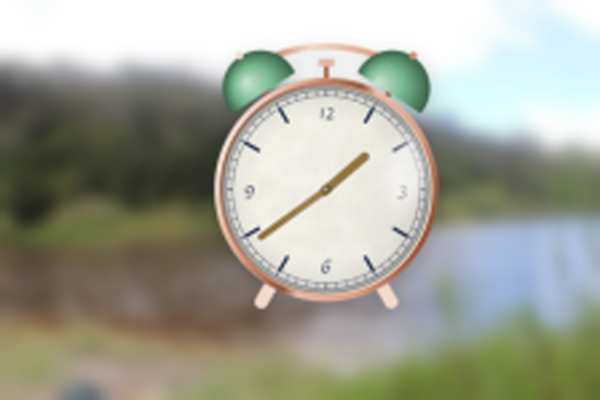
1:39
